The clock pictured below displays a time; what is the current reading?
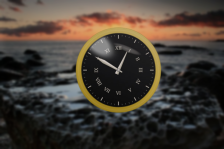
12:50
